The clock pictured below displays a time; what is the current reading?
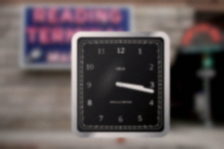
3:17
